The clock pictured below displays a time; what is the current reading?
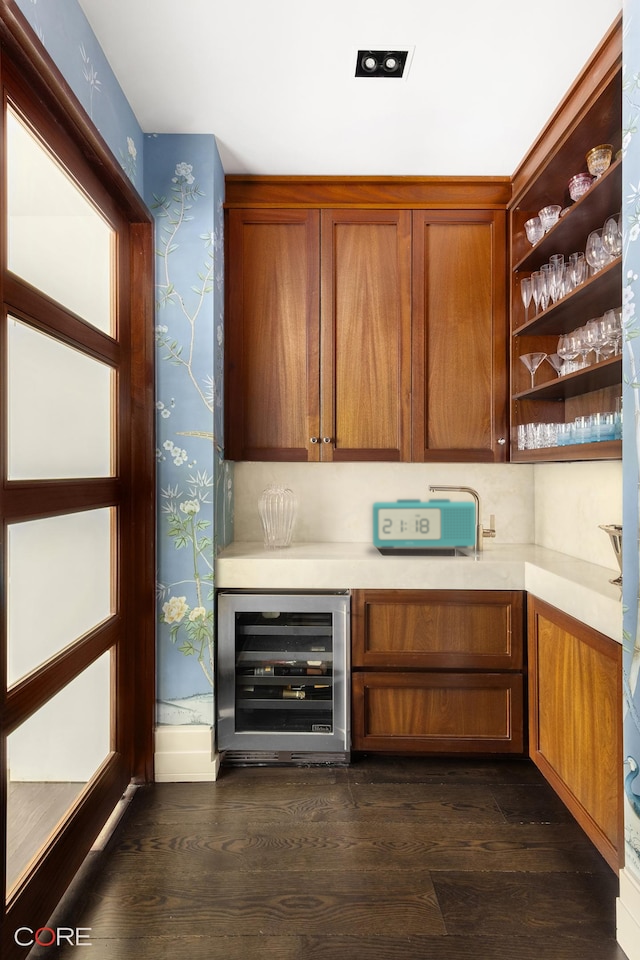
21:18
